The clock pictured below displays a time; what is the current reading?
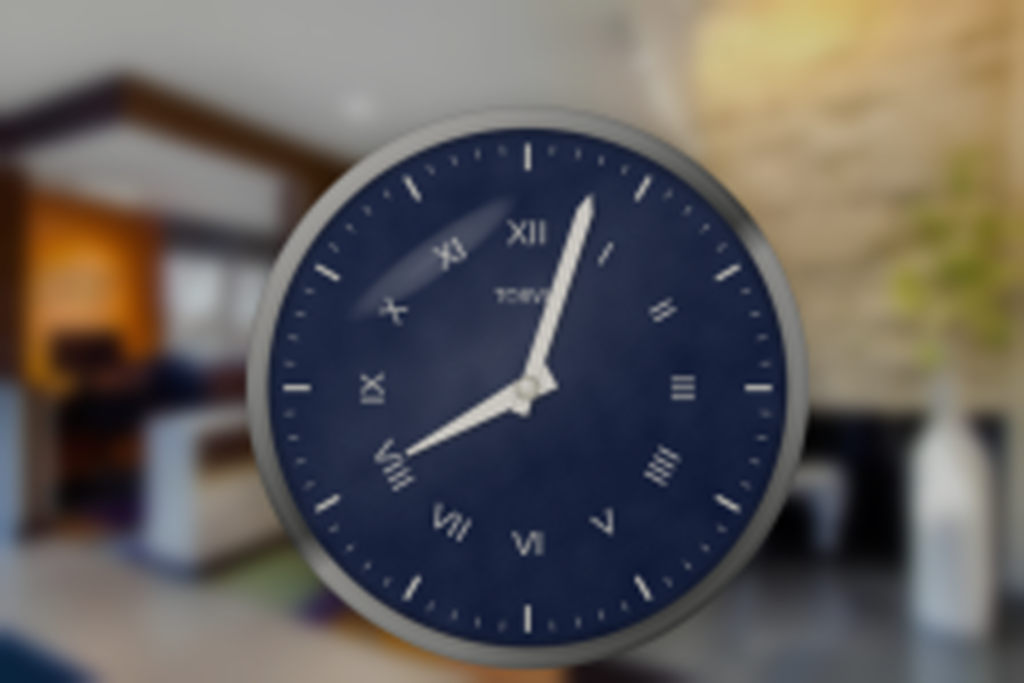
8:03
